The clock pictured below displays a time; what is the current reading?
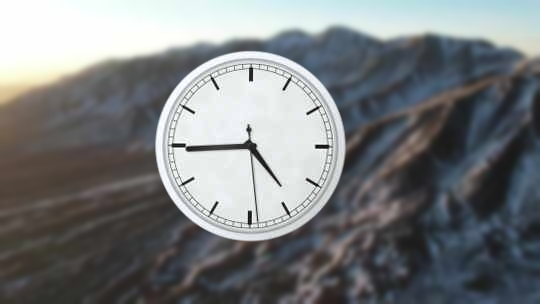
4:44:29
